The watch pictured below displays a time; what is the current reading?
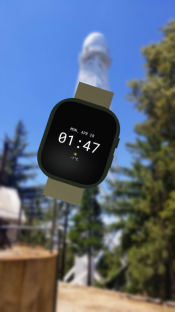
1:47
